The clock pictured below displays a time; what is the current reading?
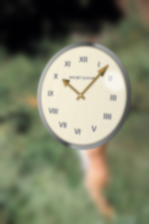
10:07
